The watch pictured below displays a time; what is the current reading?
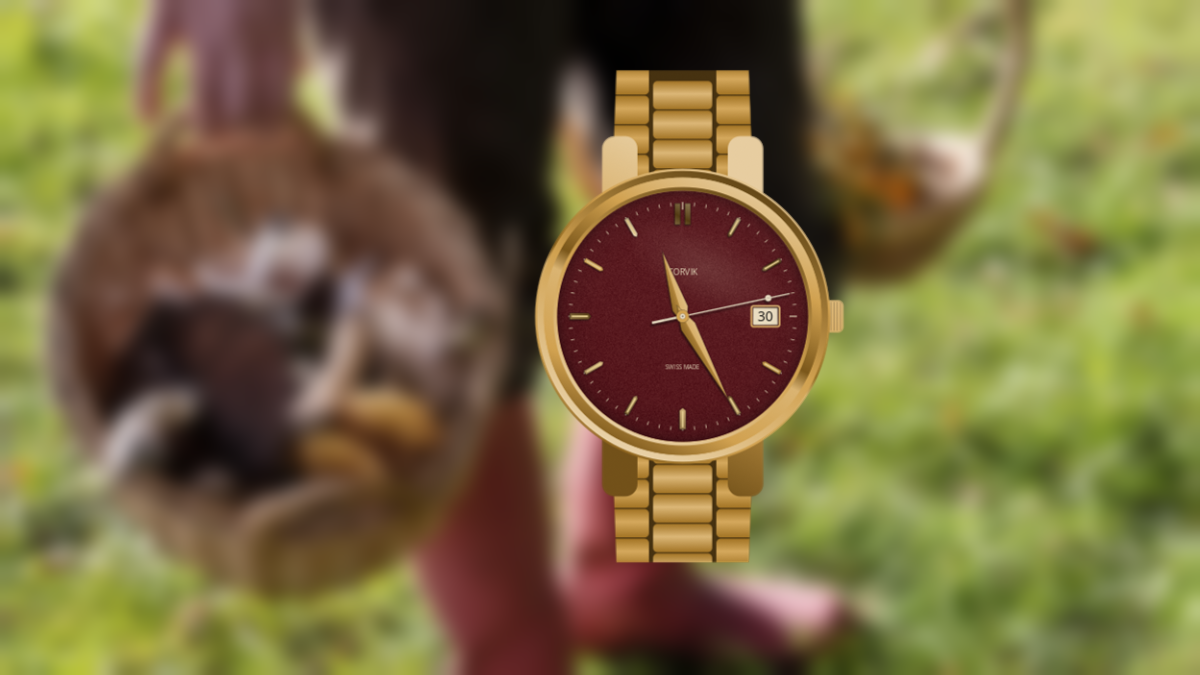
11:25:13
